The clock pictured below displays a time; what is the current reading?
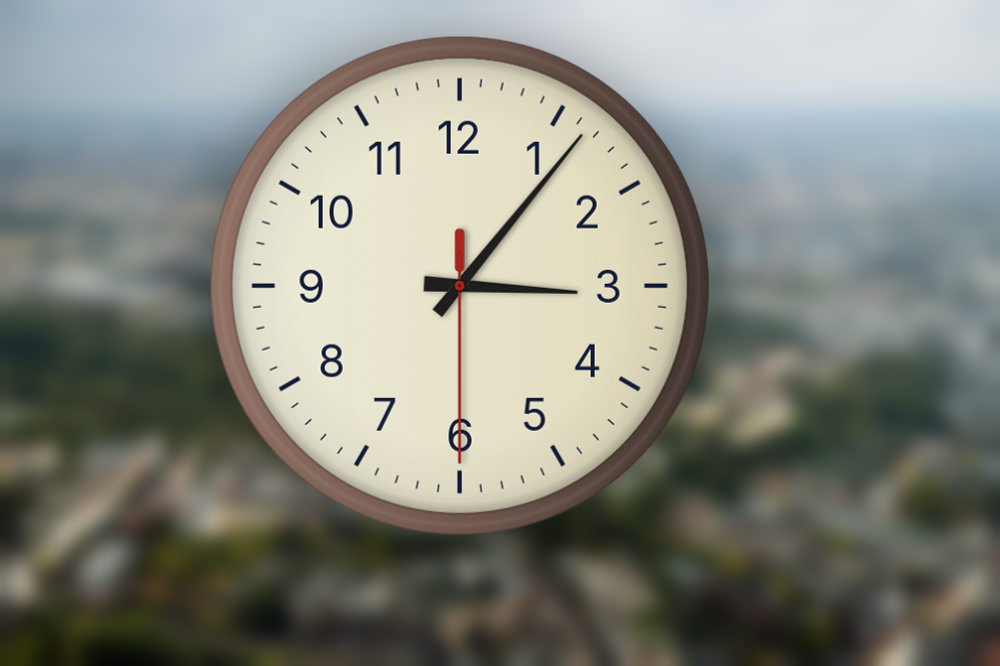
3:06:30
